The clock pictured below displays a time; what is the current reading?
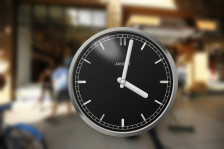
4:02
